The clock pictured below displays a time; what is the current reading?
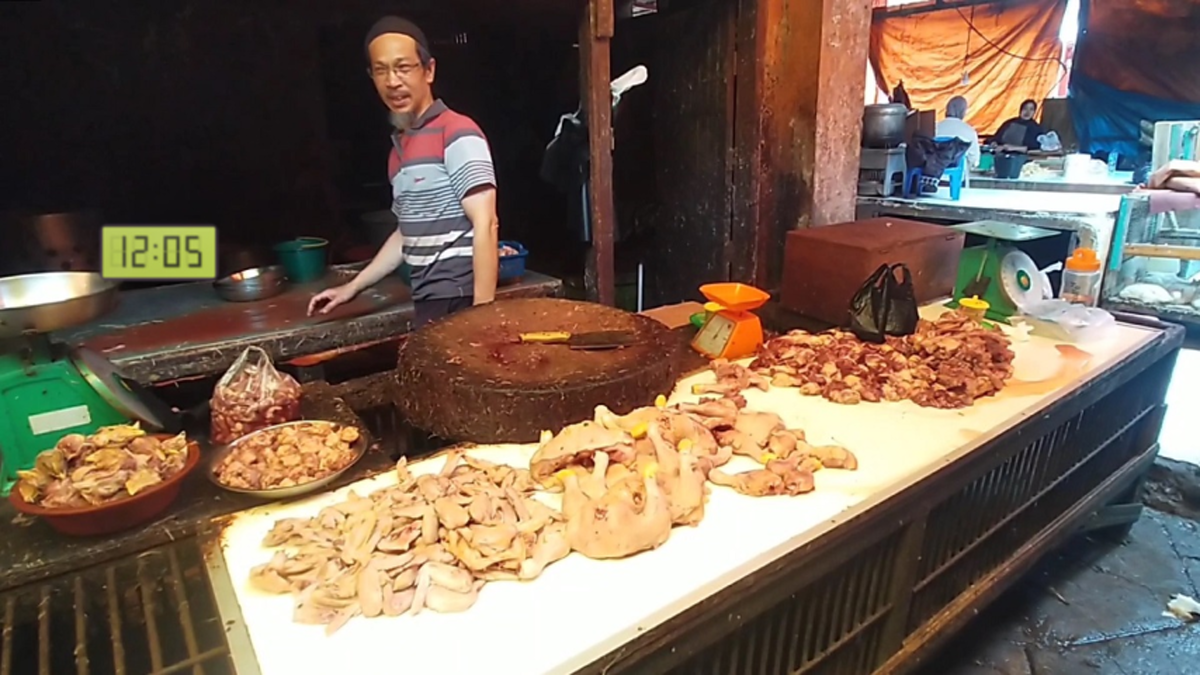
12:05
